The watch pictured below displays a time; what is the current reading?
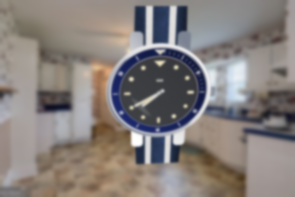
7:40
